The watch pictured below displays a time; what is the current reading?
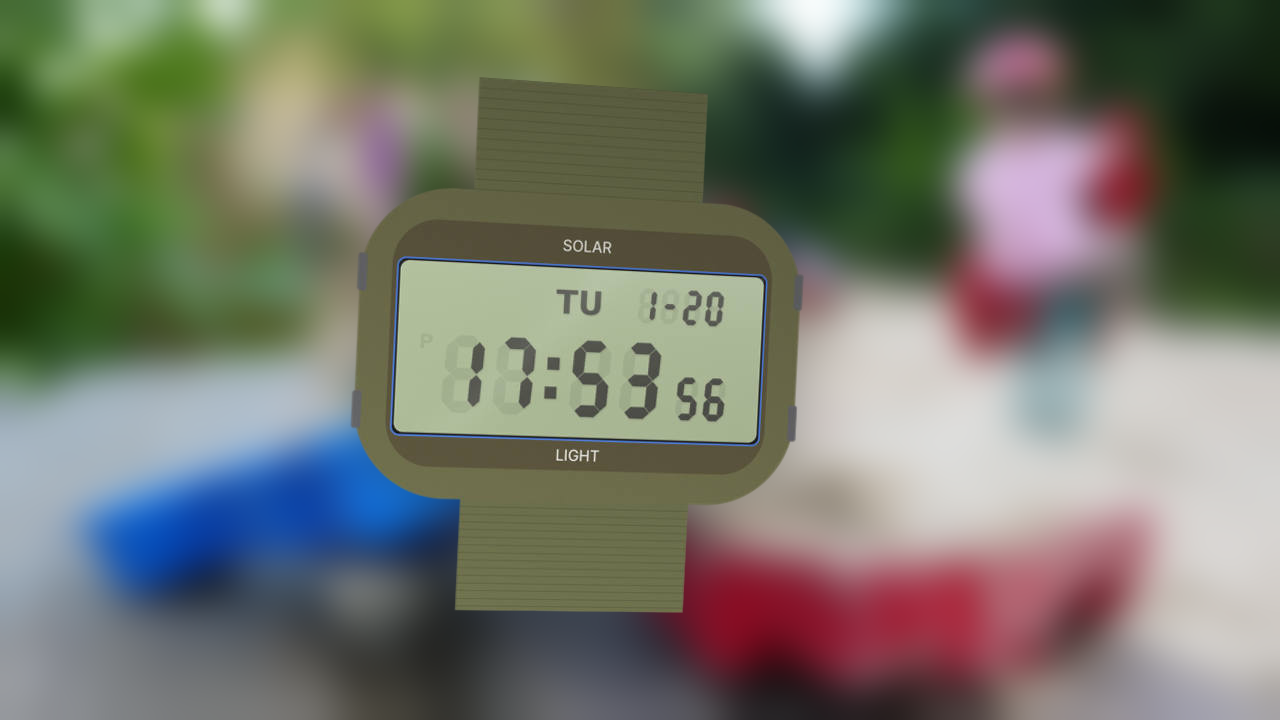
17:53:56
